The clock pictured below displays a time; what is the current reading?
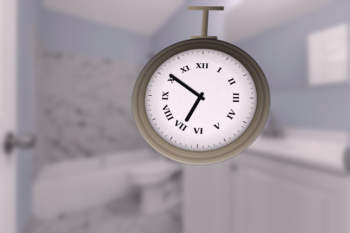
6:51
